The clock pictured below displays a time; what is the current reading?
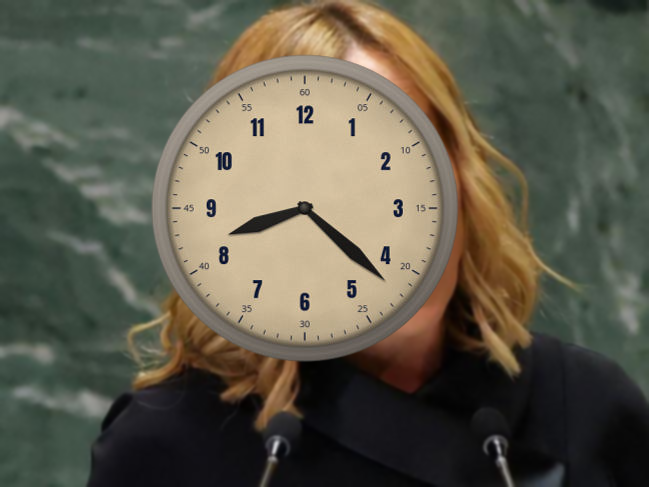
8:22
